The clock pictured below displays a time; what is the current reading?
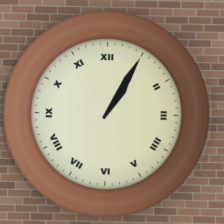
1:05
